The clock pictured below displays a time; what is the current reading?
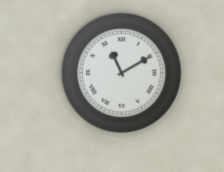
11:10
